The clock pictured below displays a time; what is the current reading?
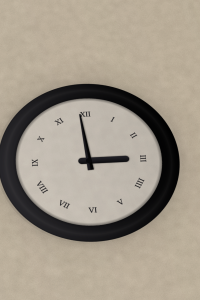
2:59
